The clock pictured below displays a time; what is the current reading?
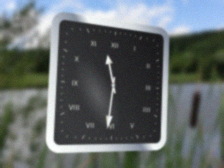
11:31
